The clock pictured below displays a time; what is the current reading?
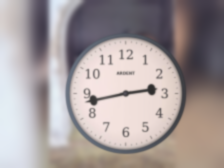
2:43
